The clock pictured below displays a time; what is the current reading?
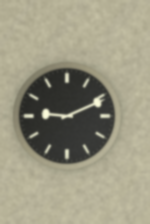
9:11
